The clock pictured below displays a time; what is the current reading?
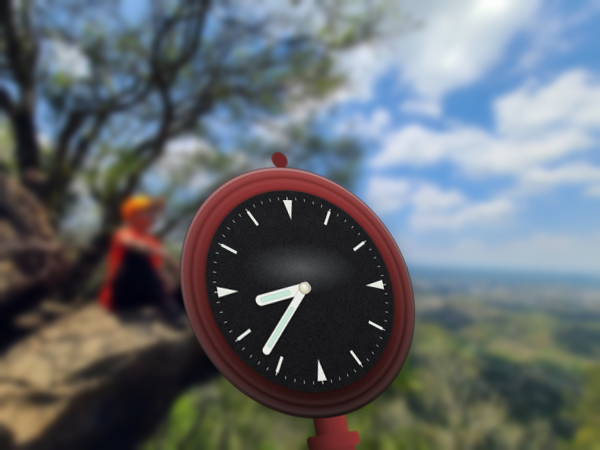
8:37
